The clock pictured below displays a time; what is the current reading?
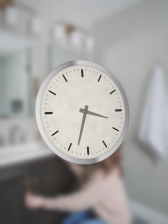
3:33
